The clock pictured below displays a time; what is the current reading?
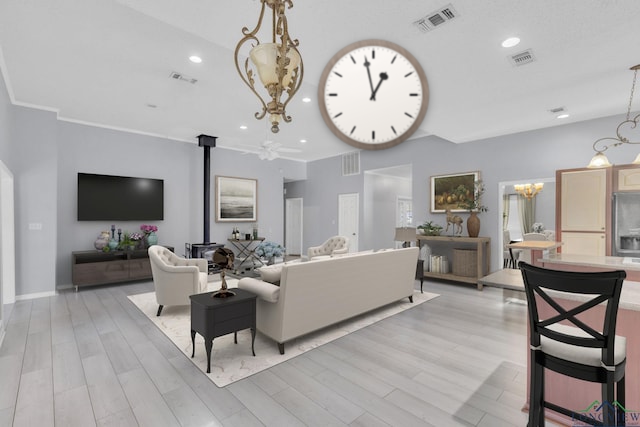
12:58
